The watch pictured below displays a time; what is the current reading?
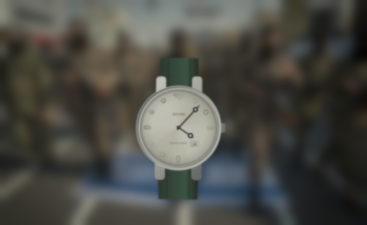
4:07
